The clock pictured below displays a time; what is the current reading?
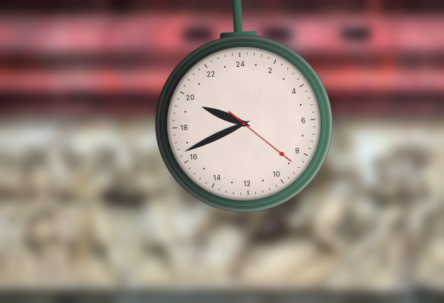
19:41:22
